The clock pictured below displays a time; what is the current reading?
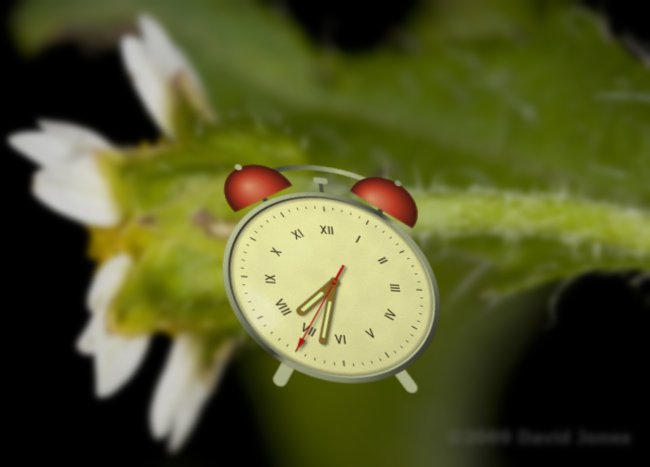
7:32:35
